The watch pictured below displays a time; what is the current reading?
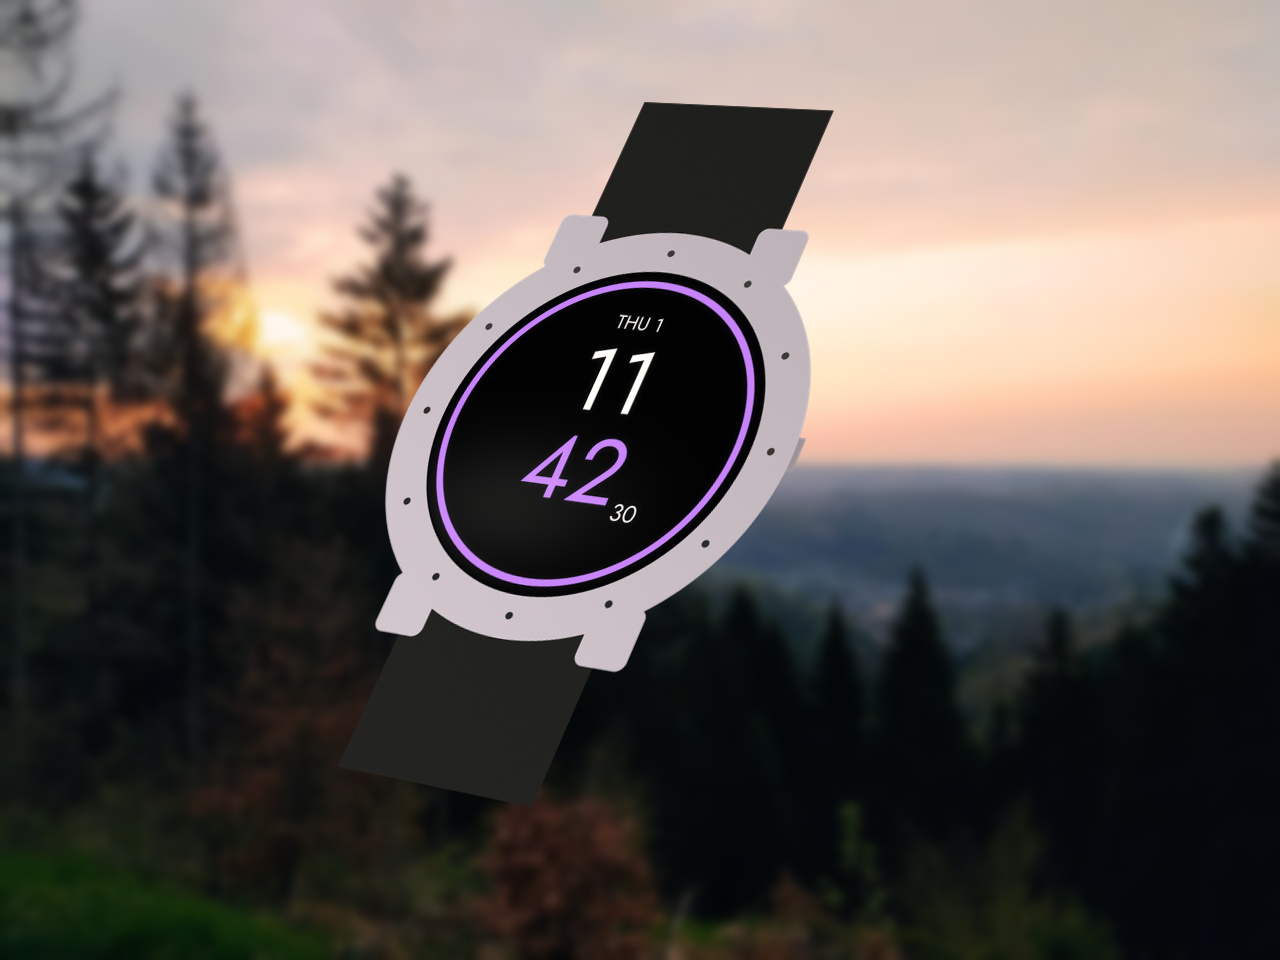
11:42:30
